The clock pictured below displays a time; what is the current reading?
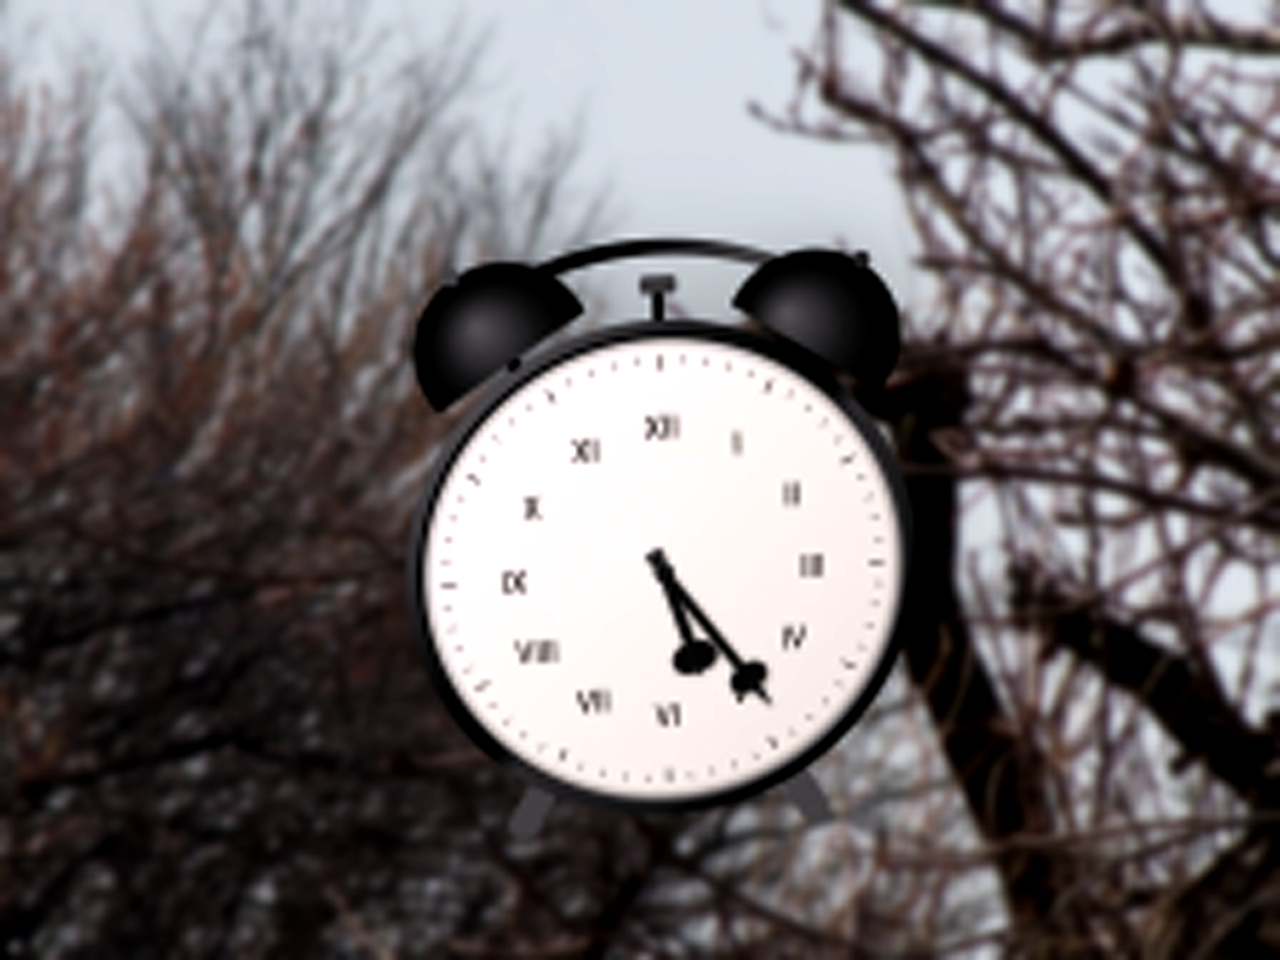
5:24
